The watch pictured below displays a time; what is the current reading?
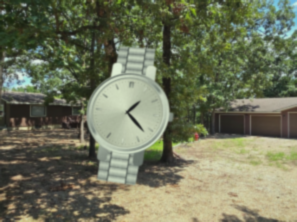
1:22
